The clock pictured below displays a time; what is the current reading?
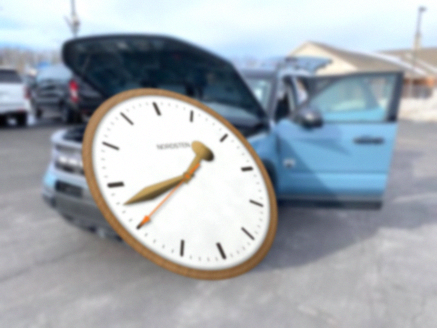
1:42:40
